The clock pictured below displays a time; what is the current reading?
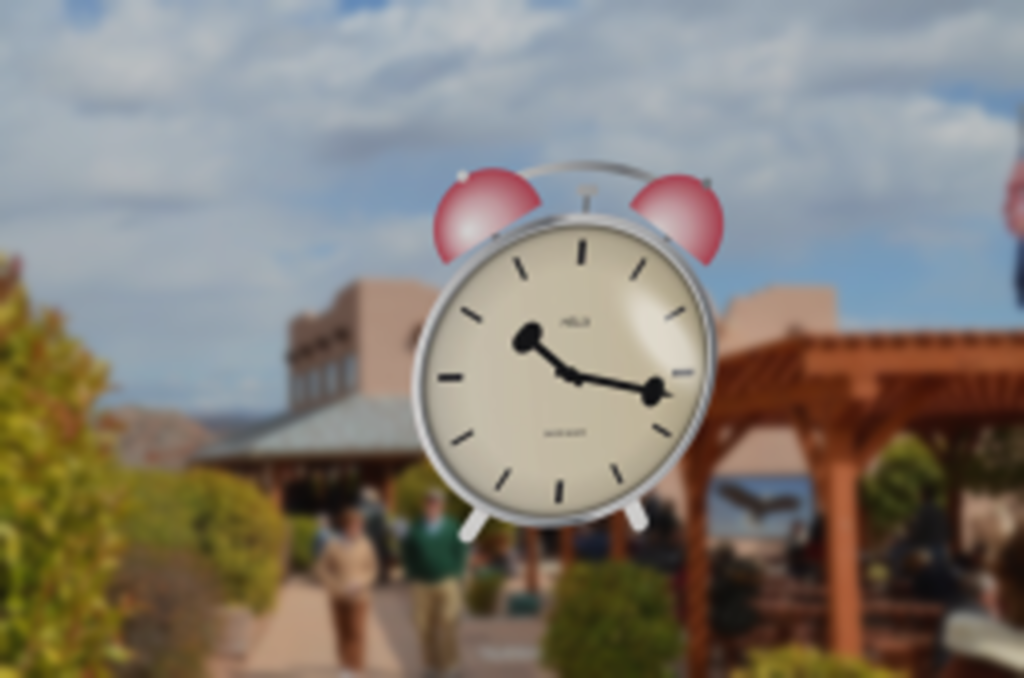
10:17
